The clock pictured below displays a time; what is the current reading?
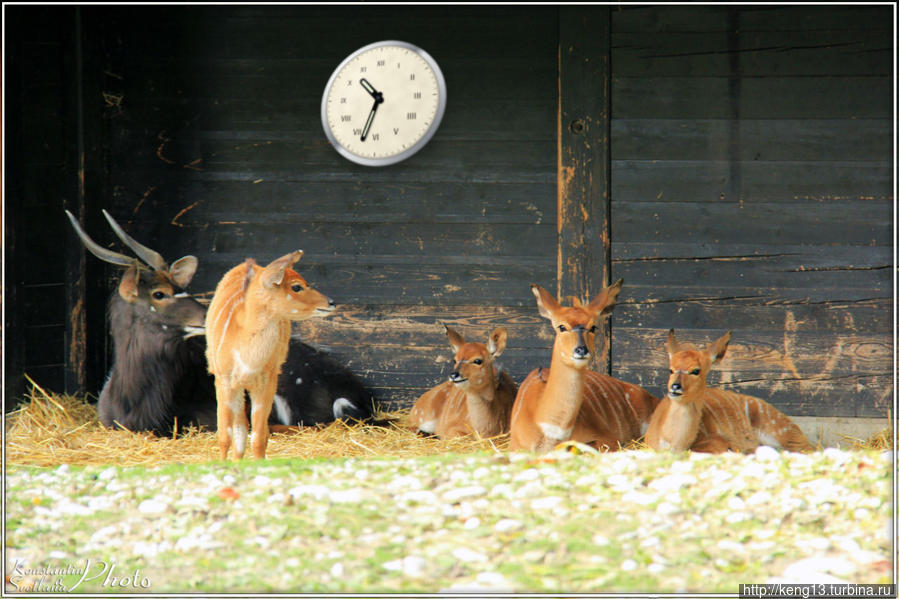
10:33
